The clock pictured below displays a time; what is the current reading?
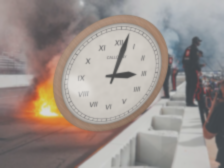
3:02
